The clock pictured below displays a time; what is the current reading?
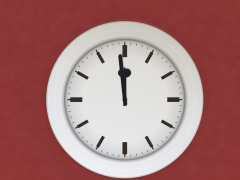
11:59
